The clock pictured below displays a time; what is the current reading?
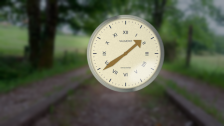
1:39
